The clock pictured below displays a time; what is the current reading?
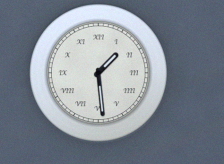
1:29
